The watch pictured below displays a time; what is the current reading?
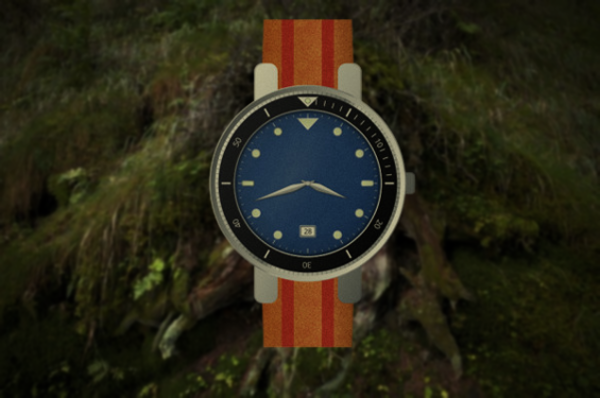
3:42
